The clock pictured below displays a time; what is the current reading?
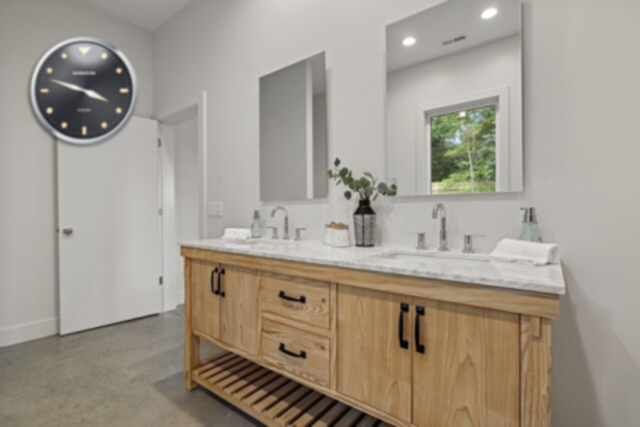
3:48
